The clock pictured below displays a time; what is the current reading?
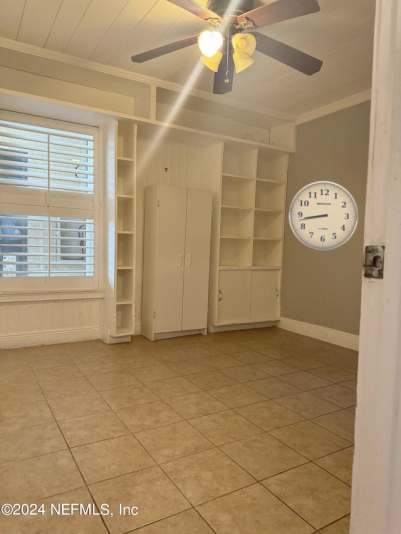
8:43
